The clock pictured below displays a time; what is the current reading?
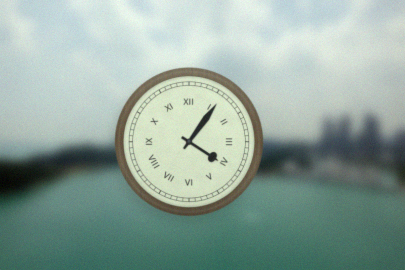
4:06
